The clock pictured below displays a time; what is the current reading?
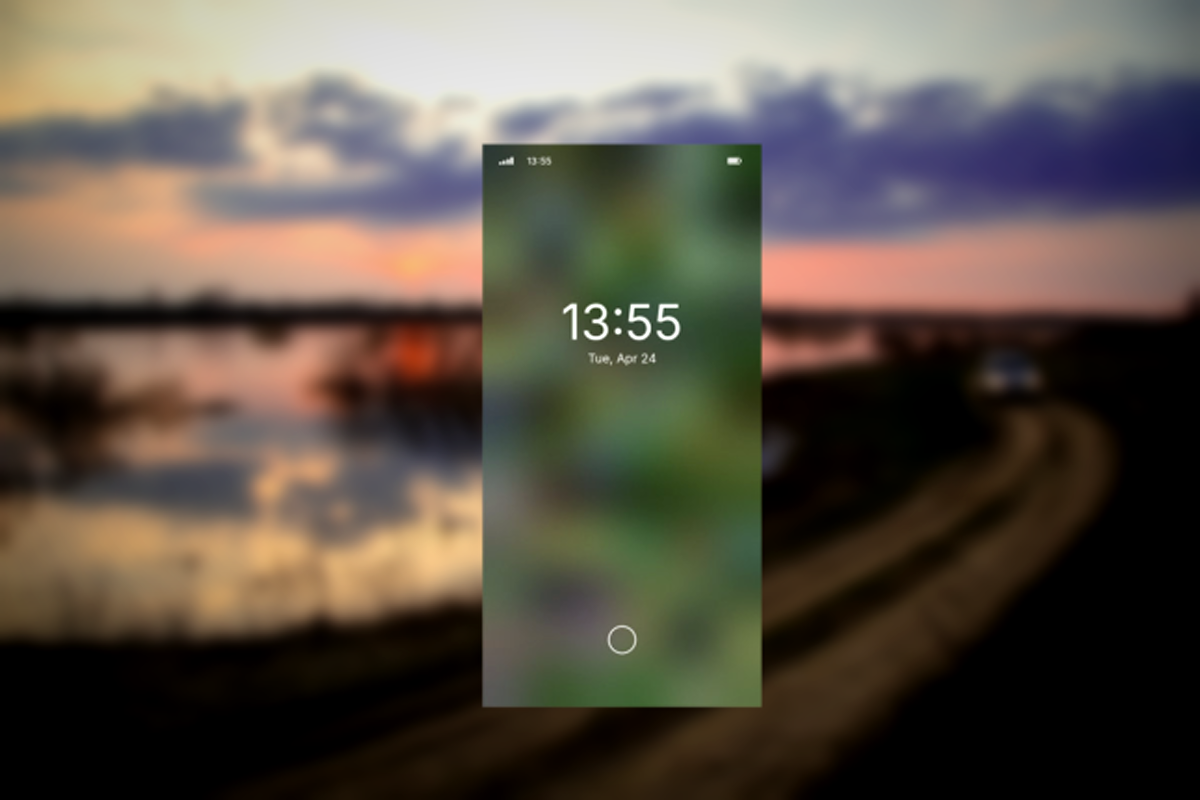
13:55
